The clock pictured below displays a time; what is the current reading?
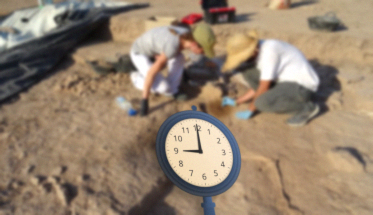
9:00
